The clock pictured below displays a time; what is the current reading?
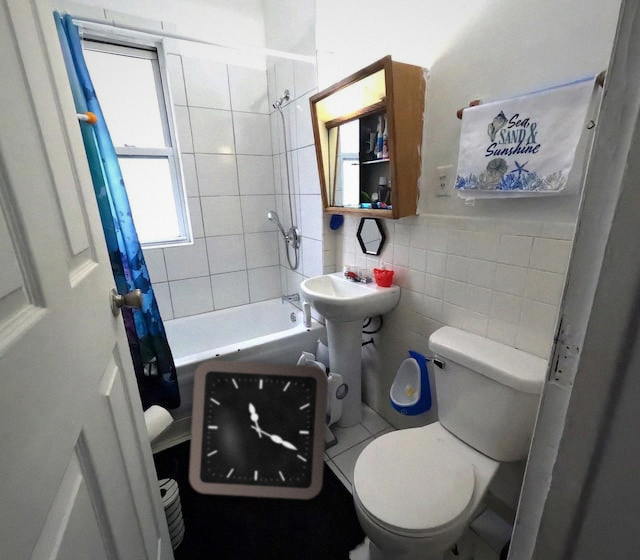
11:19
